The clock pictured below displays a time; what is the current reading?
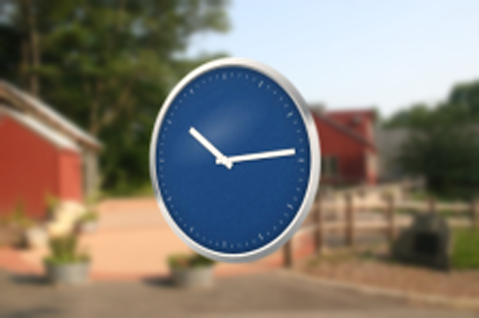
10:14
